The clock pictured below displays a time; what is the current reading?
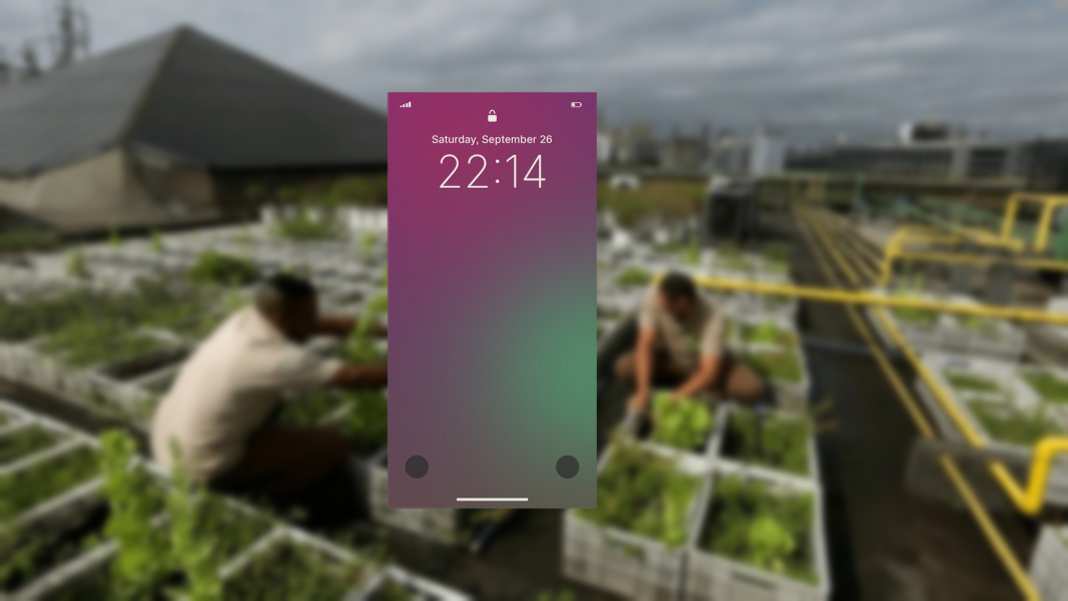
22:14
